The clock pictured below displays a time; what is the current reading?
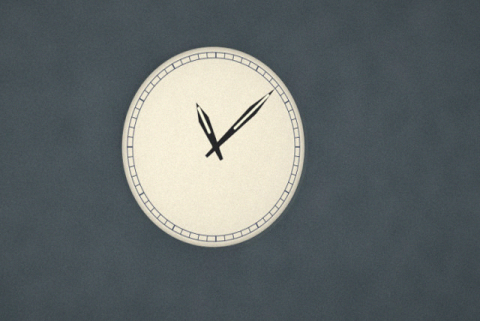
11:08
